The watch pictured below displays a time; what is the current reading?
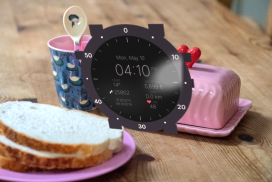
4:10
